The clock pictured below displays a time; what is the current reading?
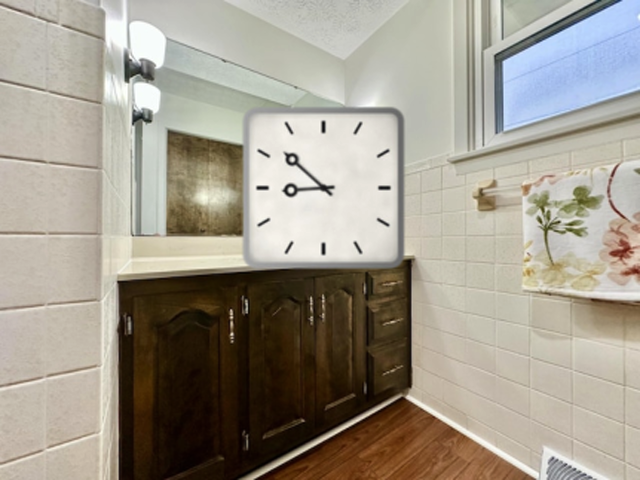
8:52
